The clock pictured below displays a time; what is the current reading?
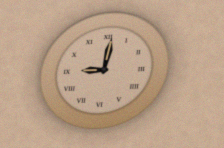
9:01
